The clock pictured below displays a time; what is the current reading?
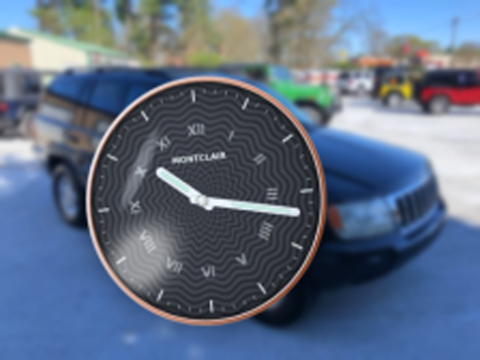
10:17
